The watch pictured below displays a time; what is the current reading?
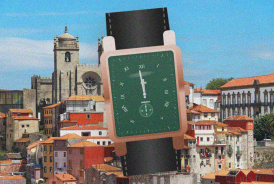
11:59
